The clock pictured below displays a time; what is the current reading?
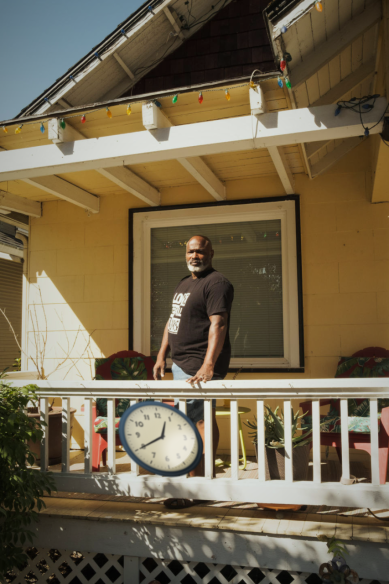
12:40
